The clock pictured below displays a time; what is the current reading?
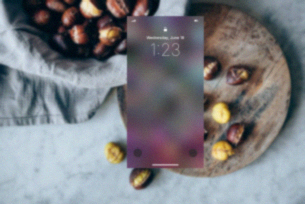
1:23
